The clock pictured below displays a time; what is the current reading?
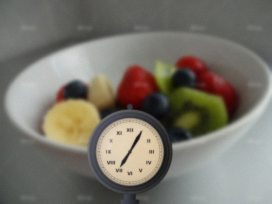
7:05
